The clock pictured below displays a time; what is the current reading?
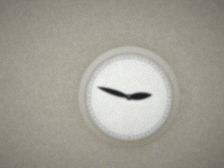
2:48
